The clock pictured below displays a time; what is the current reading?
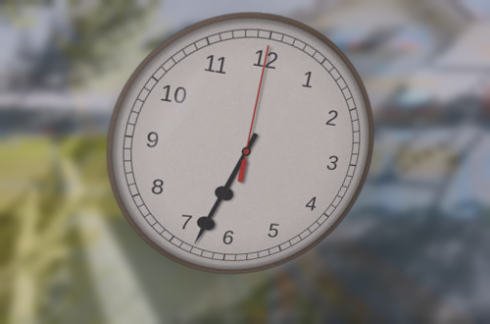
6:33:00
